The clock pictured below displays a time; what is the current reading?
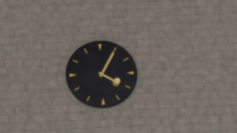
4:05
